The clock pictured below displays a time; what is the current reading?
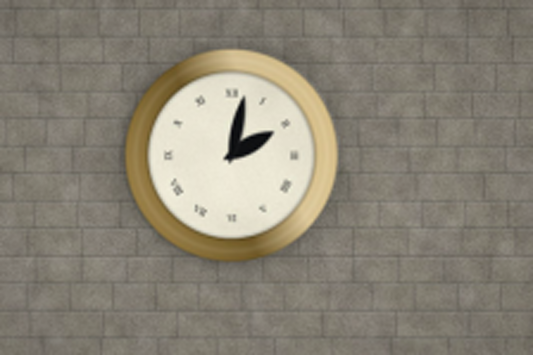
2:02
